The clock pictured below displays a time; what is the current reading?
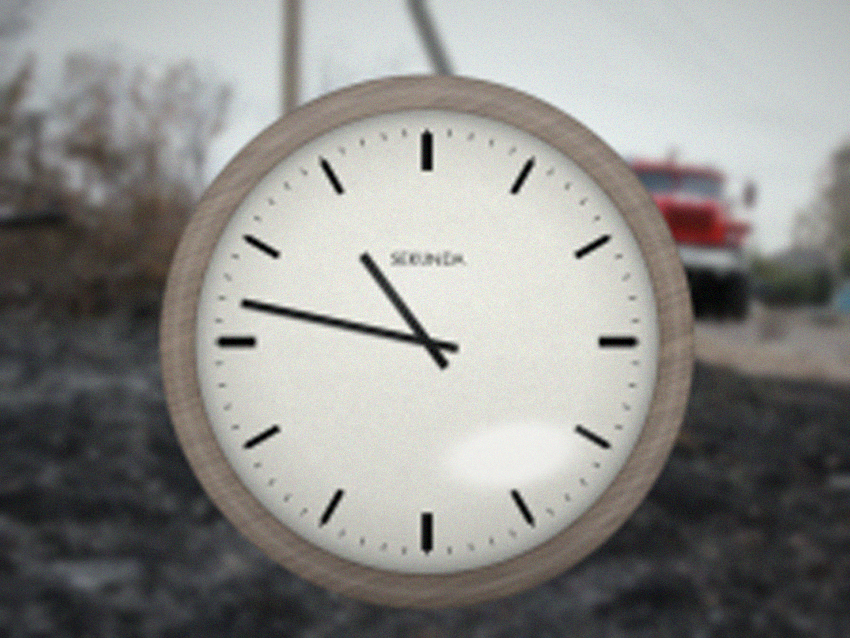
10:47
